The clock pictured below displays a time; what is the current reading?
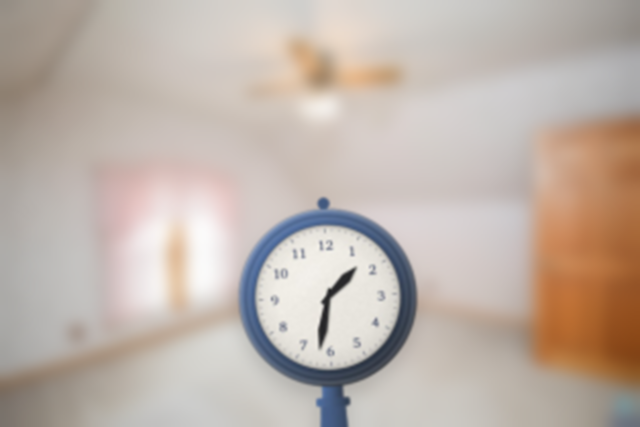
1:32
